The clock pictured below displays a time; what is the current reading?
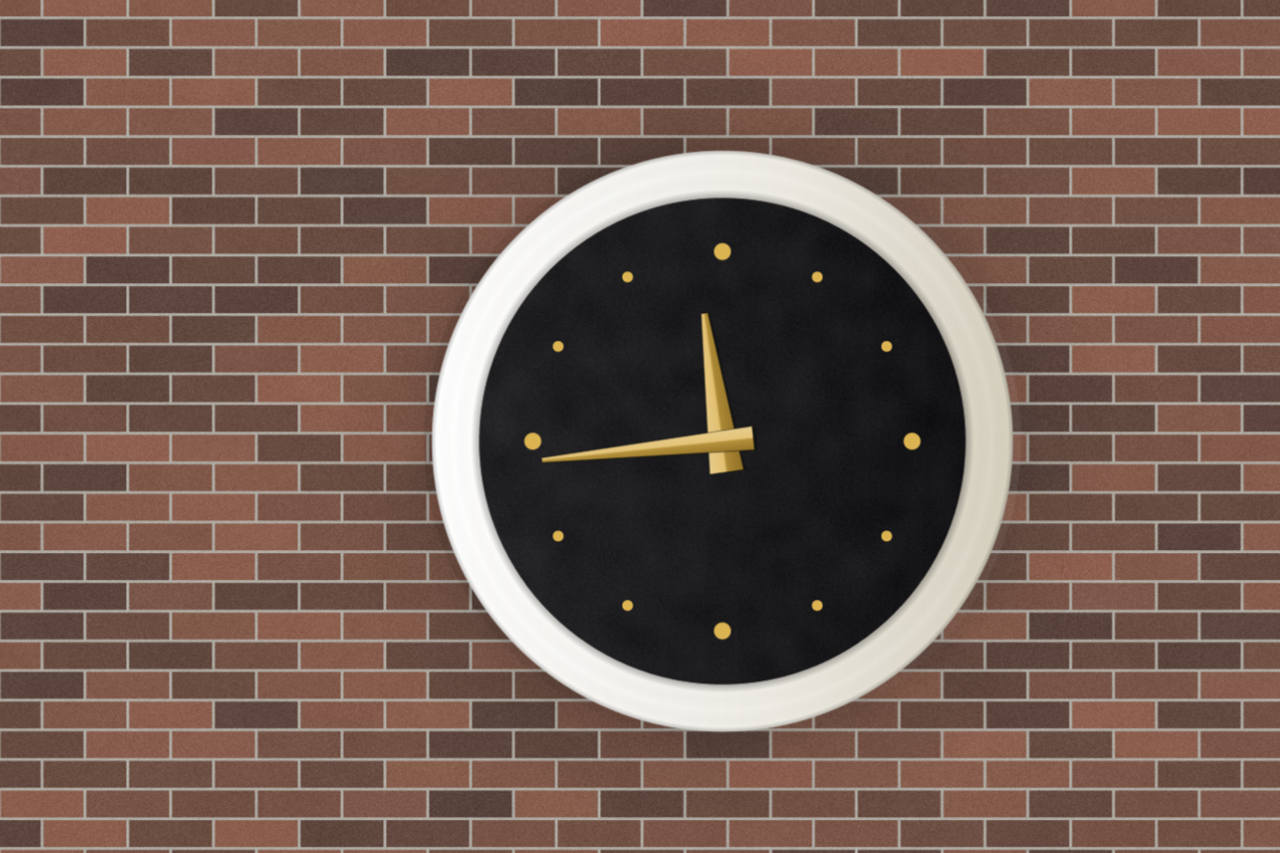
11:44
